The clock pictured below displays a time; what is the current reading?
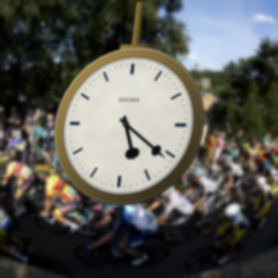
5:21
